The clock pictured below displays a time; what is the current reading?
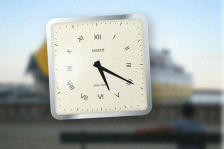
5:20
